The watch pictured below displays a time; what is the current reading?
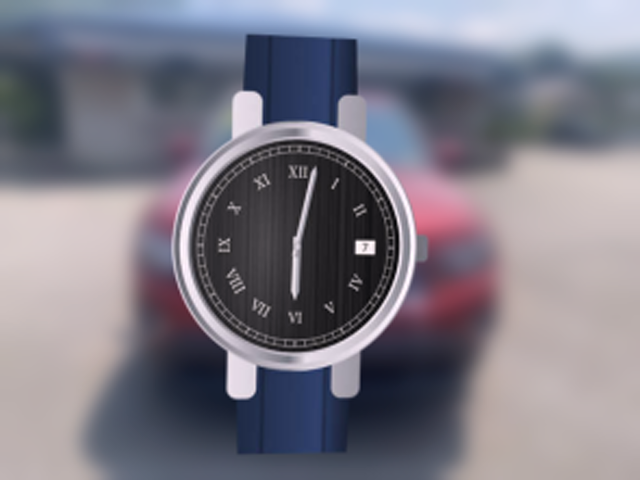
6:02
